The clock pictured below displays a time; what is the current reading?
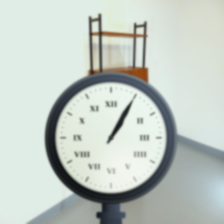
1:05
